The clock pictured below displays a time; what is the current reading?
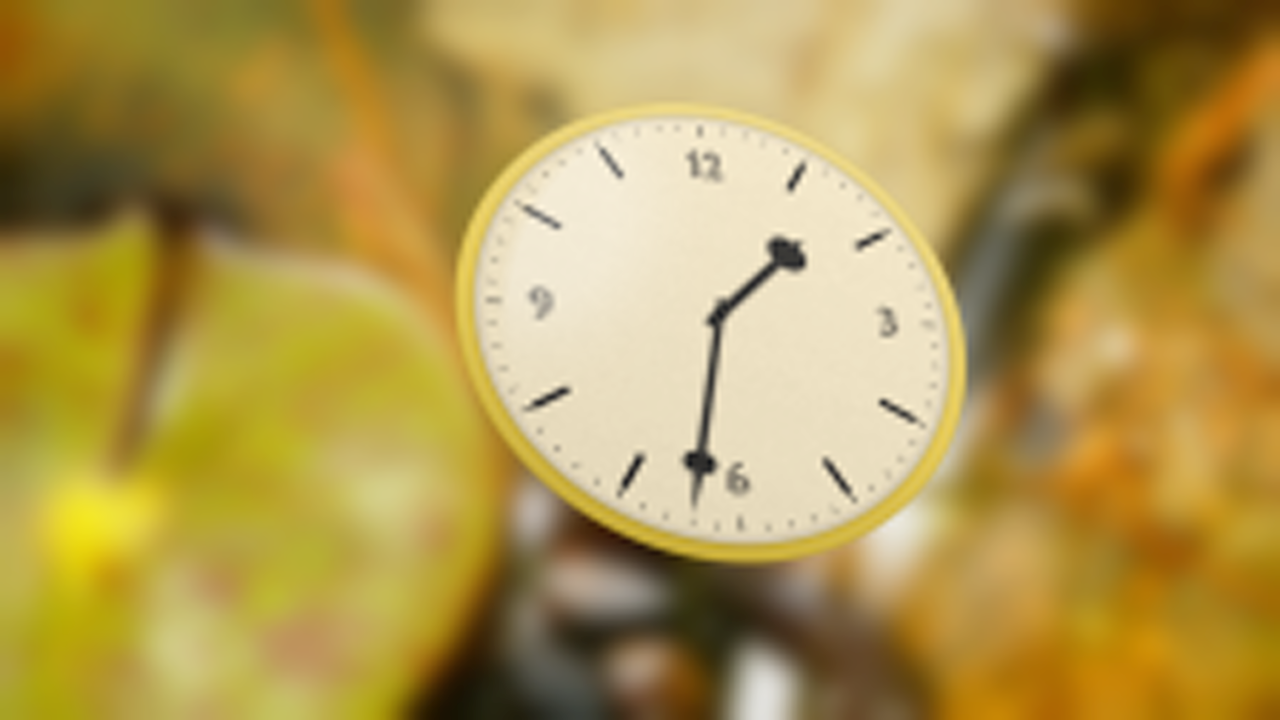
1:32
